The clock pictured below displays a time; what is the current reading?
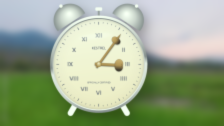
3:06
